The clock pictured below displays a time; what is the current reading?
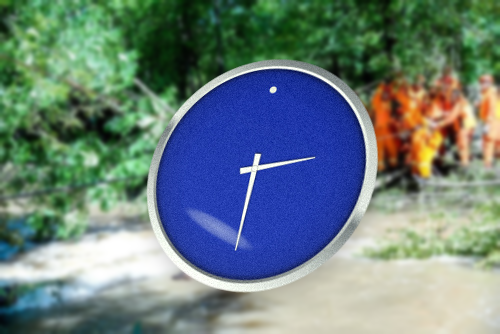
2:30
